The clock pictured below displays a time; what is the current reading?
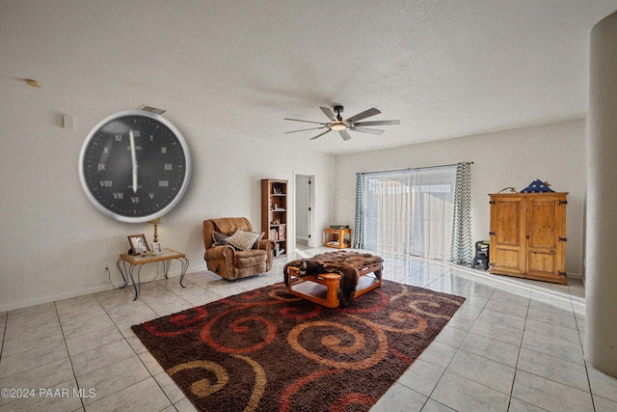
5:59
